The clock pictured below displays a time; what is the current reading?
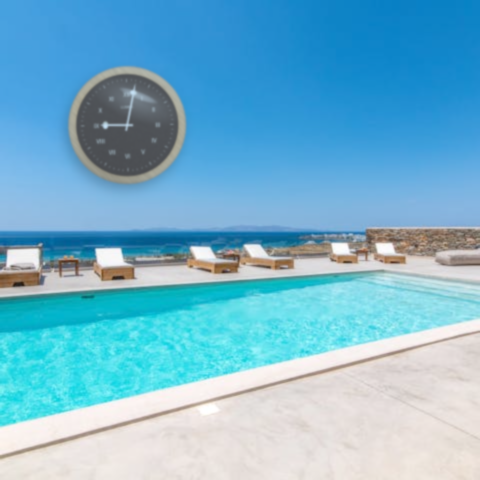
9:02
